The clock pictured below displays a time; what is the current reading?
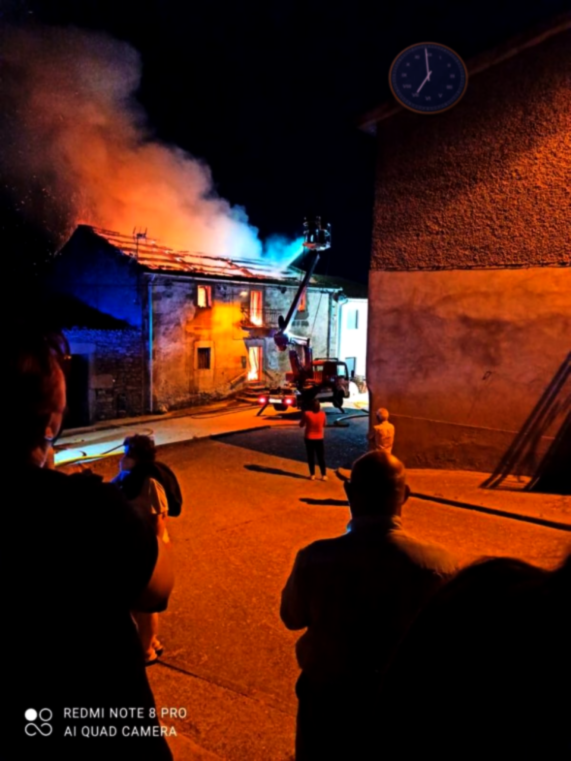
6:59
